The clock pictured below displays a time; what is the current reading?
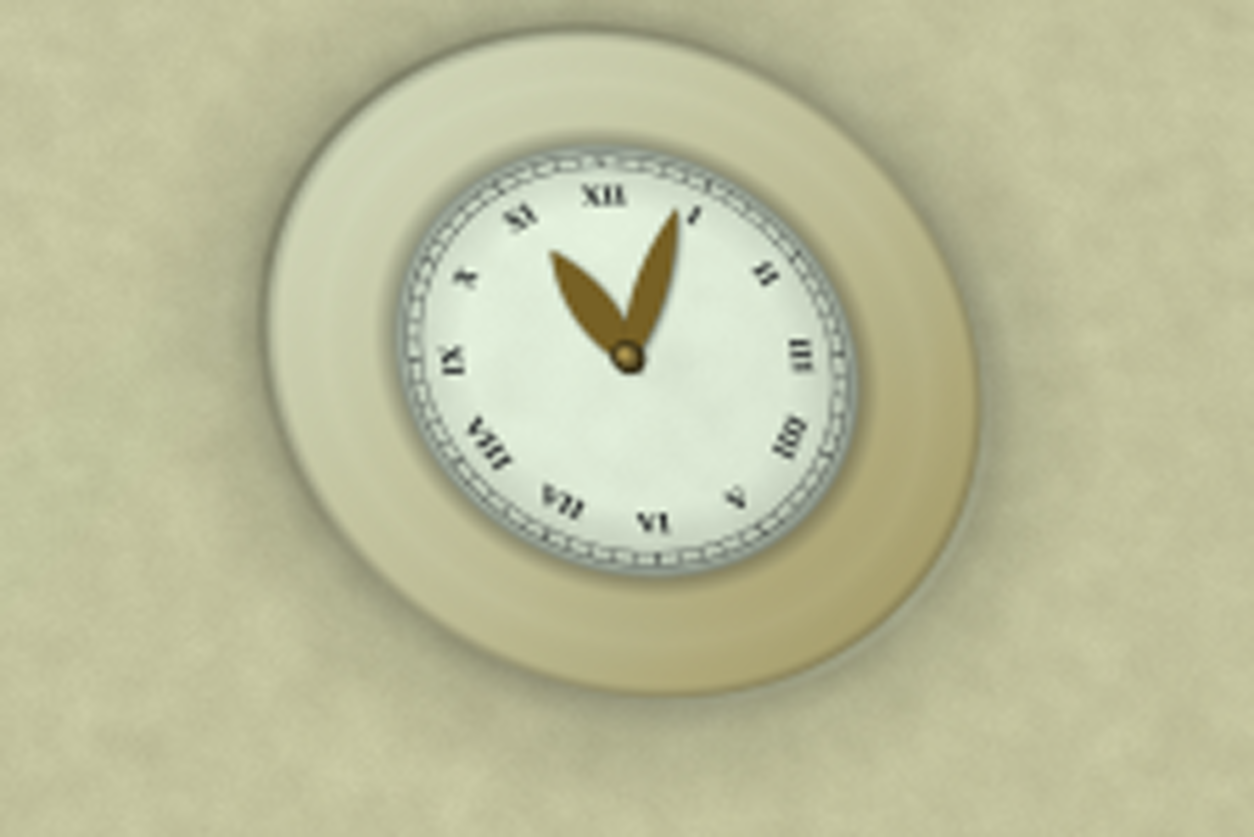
11:04
